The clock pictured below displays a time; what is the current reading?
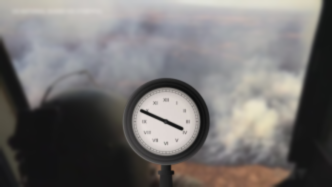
3:49
